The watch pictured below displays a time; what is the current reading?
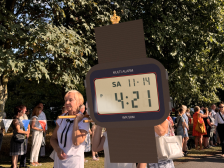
4:21
